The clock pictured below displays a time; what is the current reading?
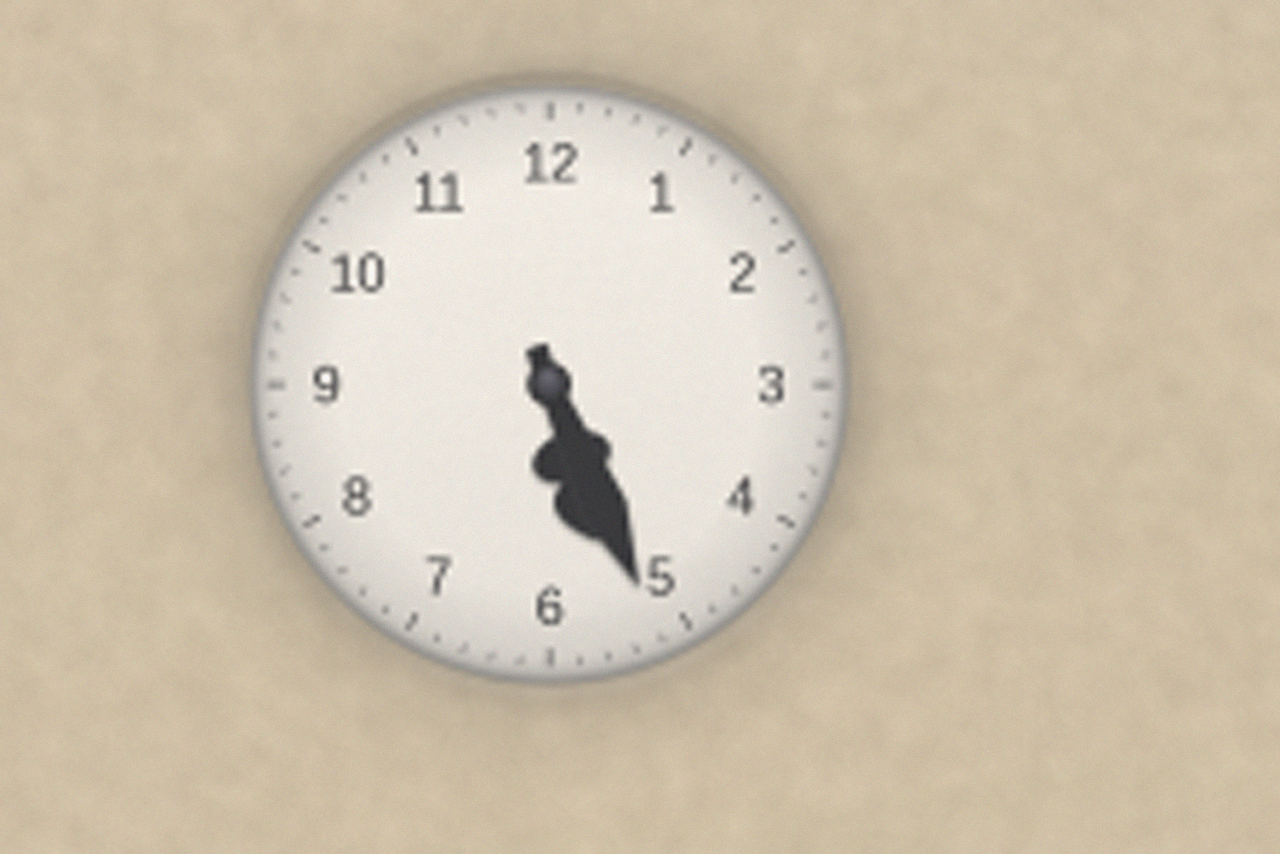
5:26
